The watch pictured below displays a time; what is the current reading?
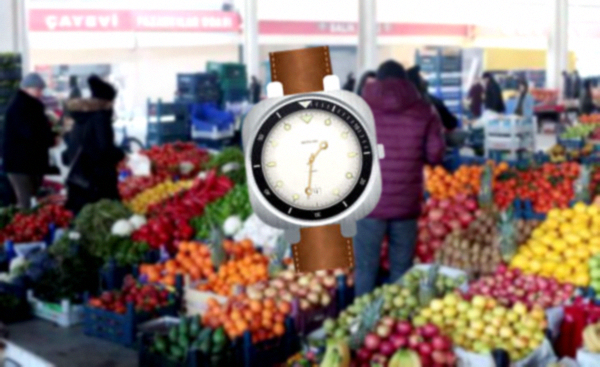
1:32
